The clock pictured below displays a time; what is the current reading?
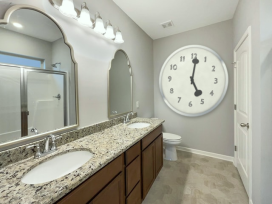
5:01
